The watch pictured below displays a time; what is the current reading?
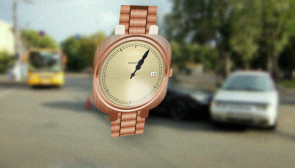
1:05
